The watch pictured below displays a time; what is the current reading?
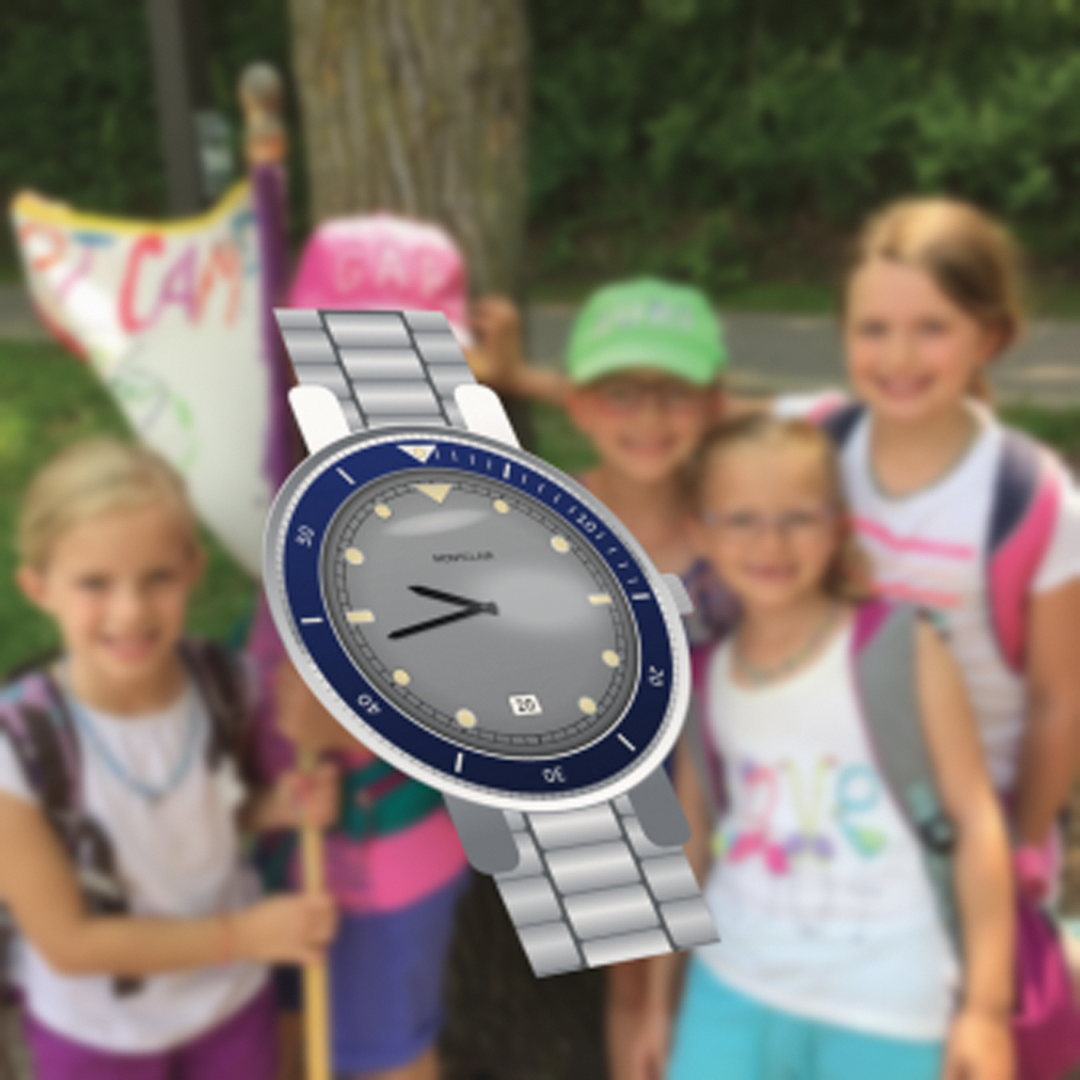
9:43
